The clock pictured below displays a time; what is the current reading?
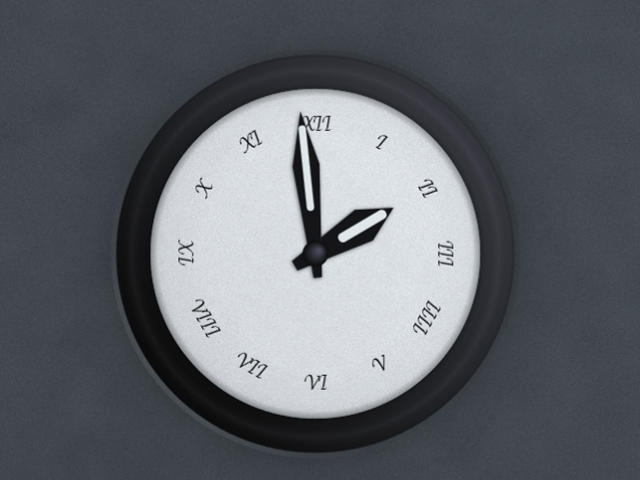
1:59
